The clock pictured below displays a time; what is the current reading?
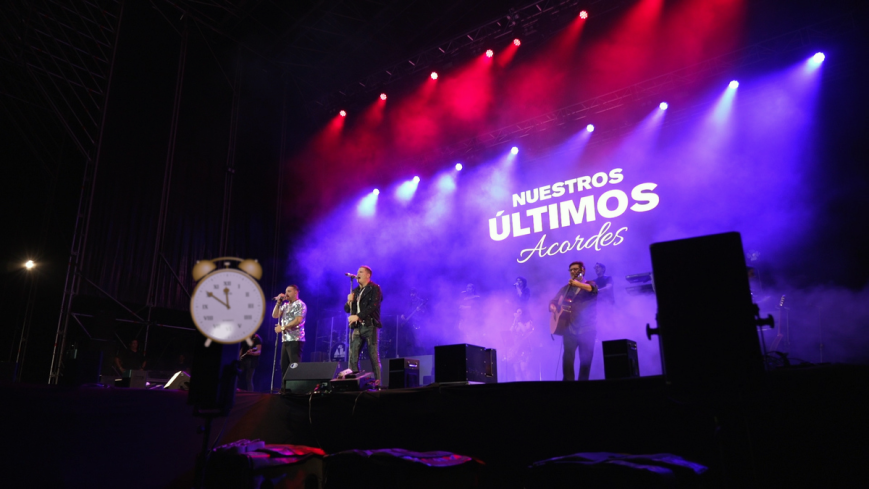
11:51
